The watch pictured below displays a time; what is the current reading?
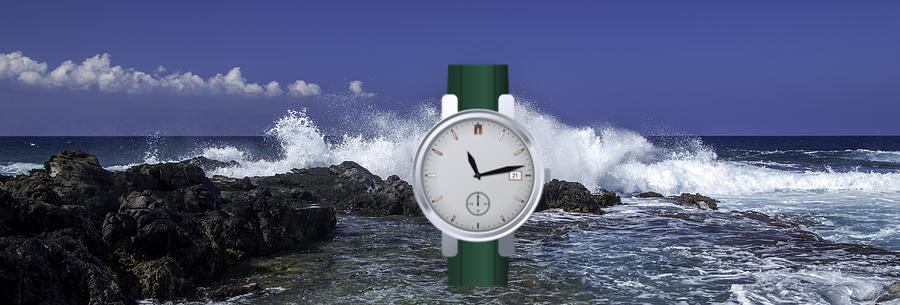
11:13
